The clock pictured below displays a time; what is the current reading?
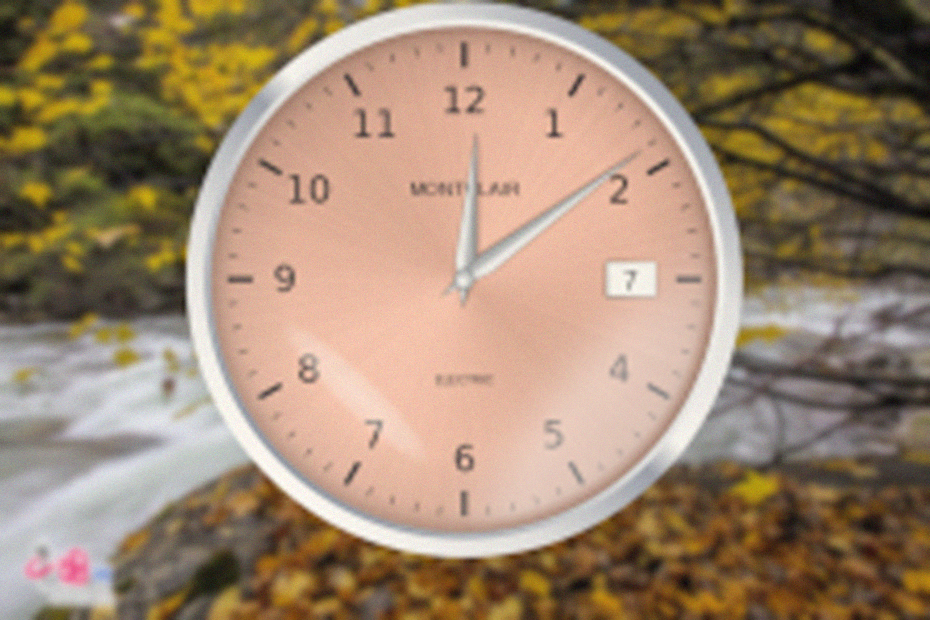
12:09
